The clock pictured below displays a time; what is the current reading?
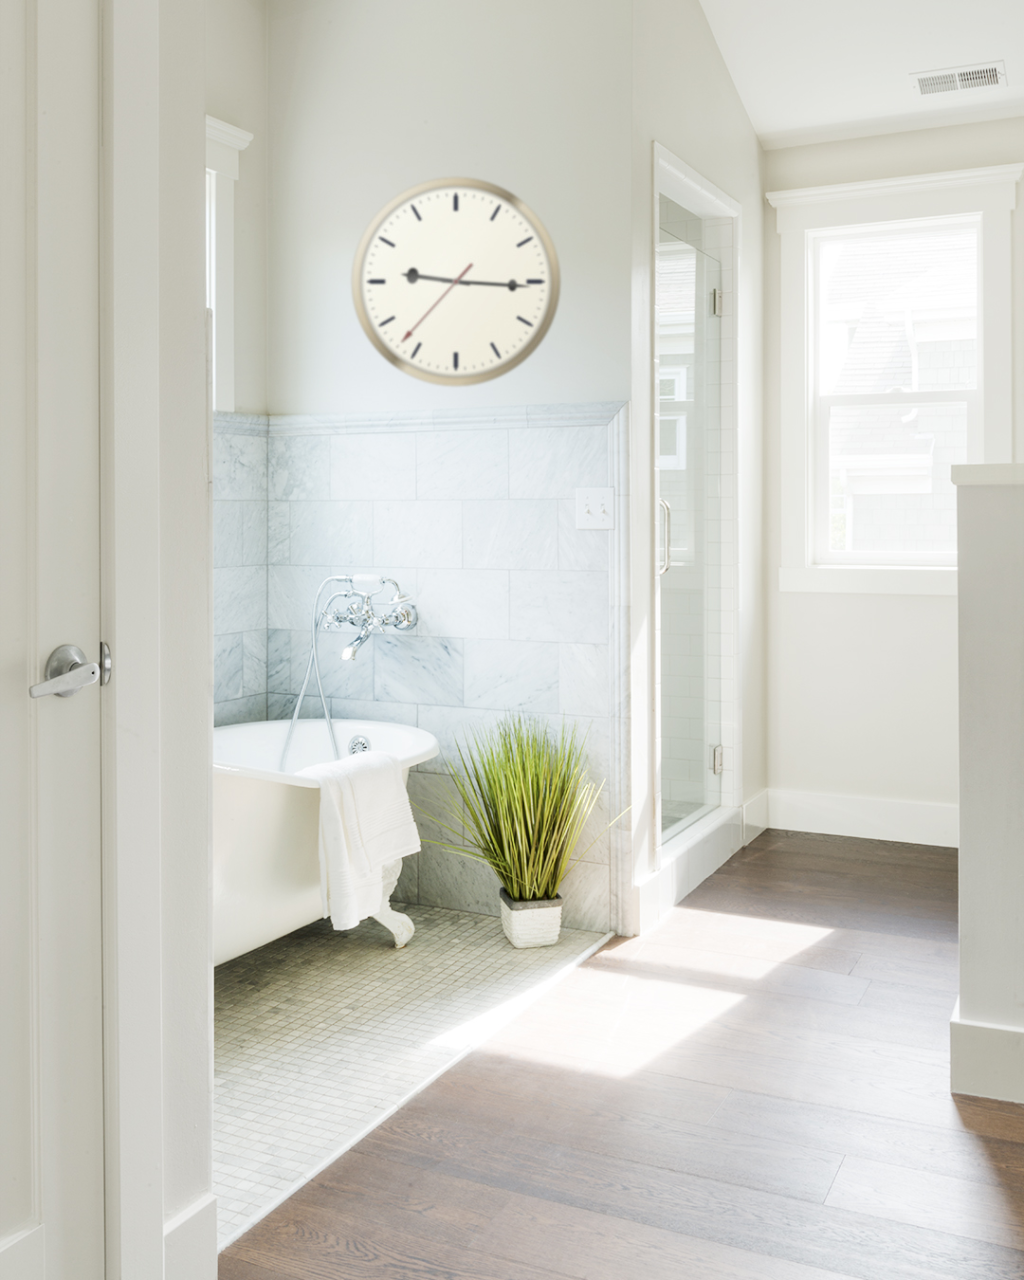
9:15:37
